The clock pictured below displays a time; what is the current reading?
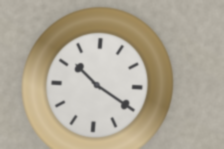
10:20
